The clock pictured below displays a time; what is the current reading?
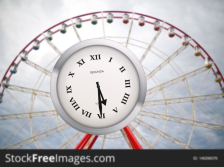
5:30
